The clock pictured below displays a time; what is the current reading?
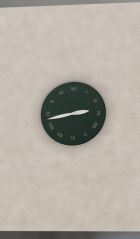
2:43
